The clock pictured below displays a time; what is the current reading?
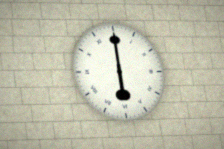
6:00
